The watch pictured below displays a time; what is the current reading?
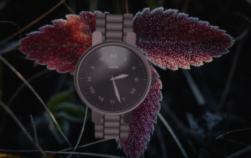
2:27
